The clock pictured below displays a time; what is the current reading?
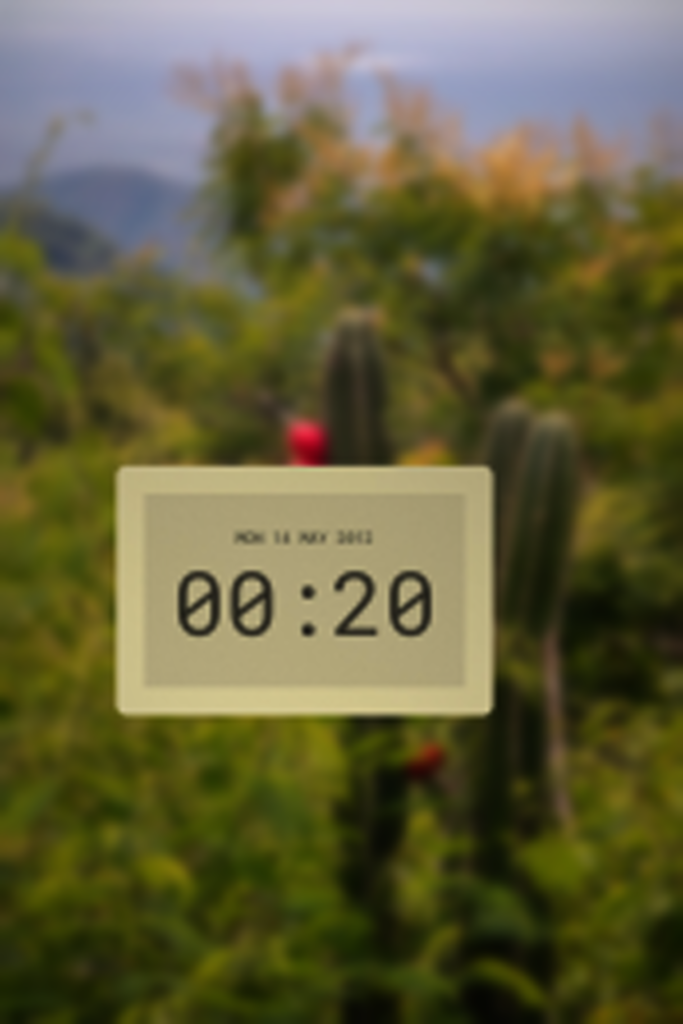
0:20
